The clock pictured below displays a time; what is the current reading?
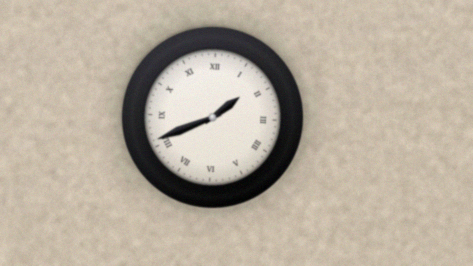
1:41
